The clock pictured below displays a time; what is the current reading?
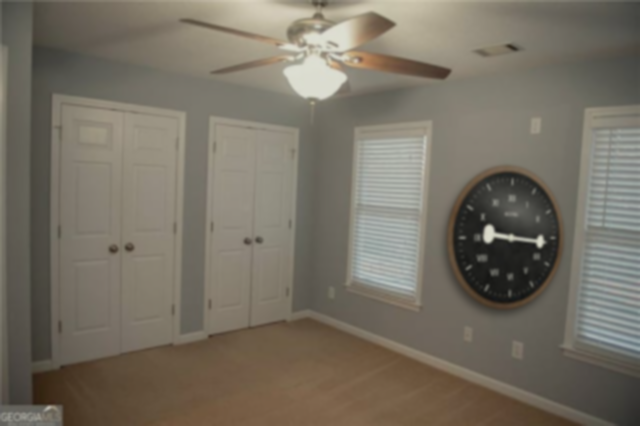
9:16
